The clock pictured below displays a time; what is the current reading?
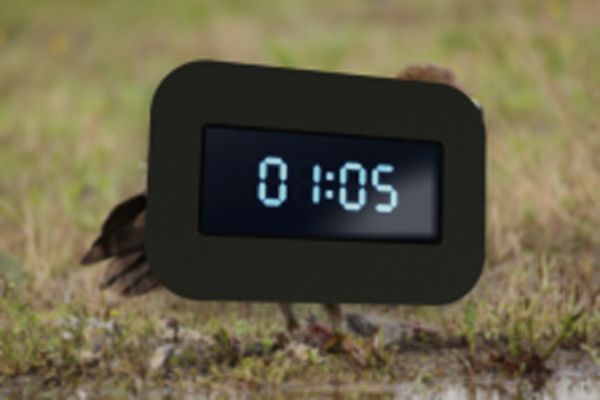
1:05
